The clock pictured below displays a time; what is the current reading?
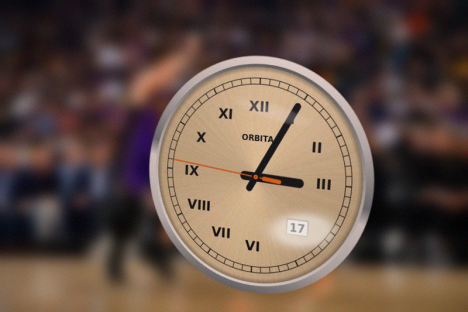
3:04:46
